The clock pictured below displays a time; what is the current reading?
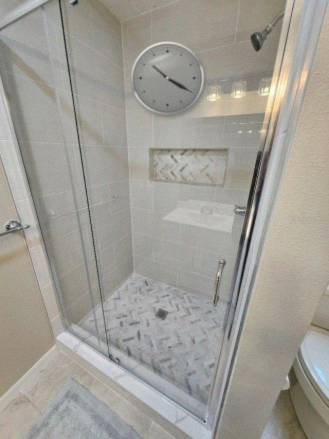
10:20
